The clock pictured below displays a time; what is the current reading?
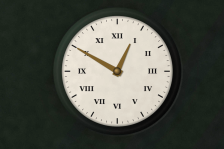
12:50
